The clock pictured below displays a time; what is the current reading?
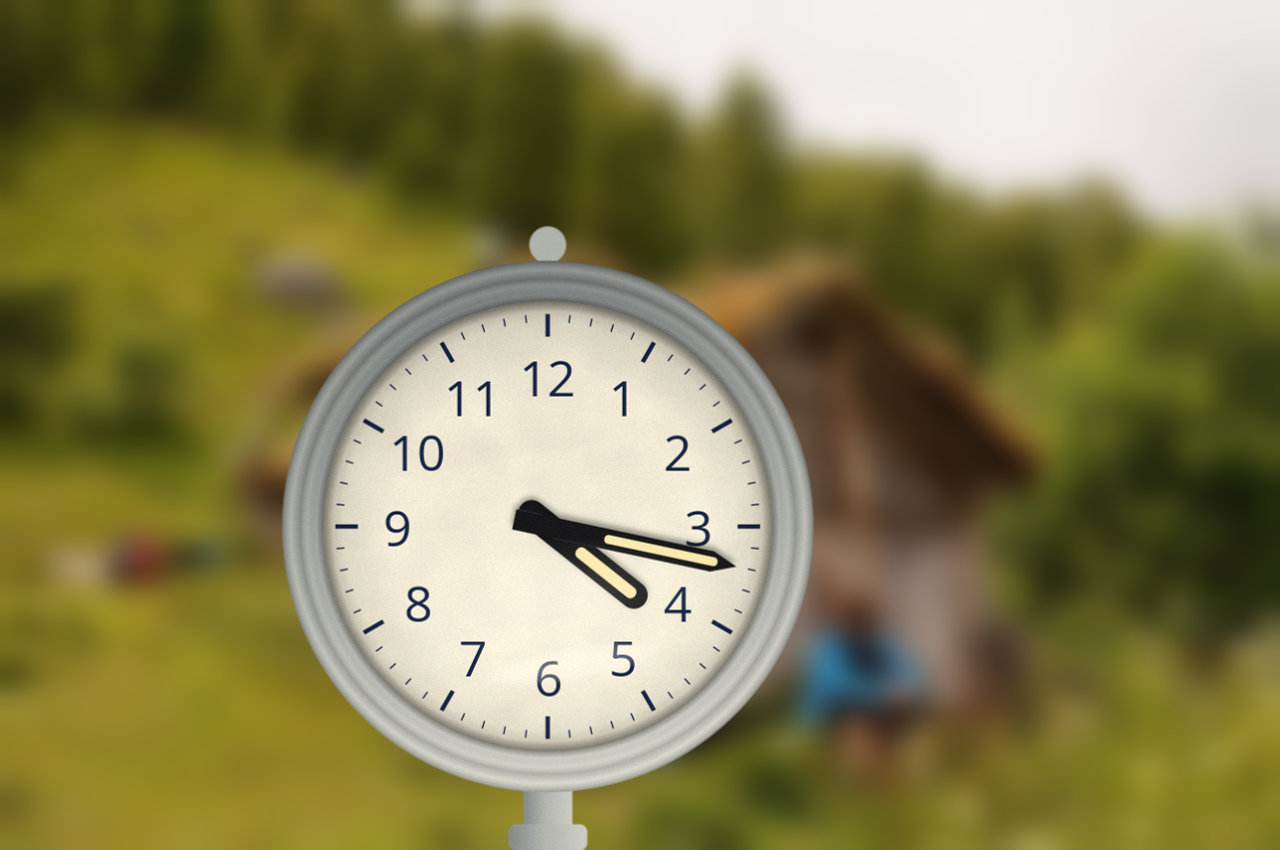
4:17
